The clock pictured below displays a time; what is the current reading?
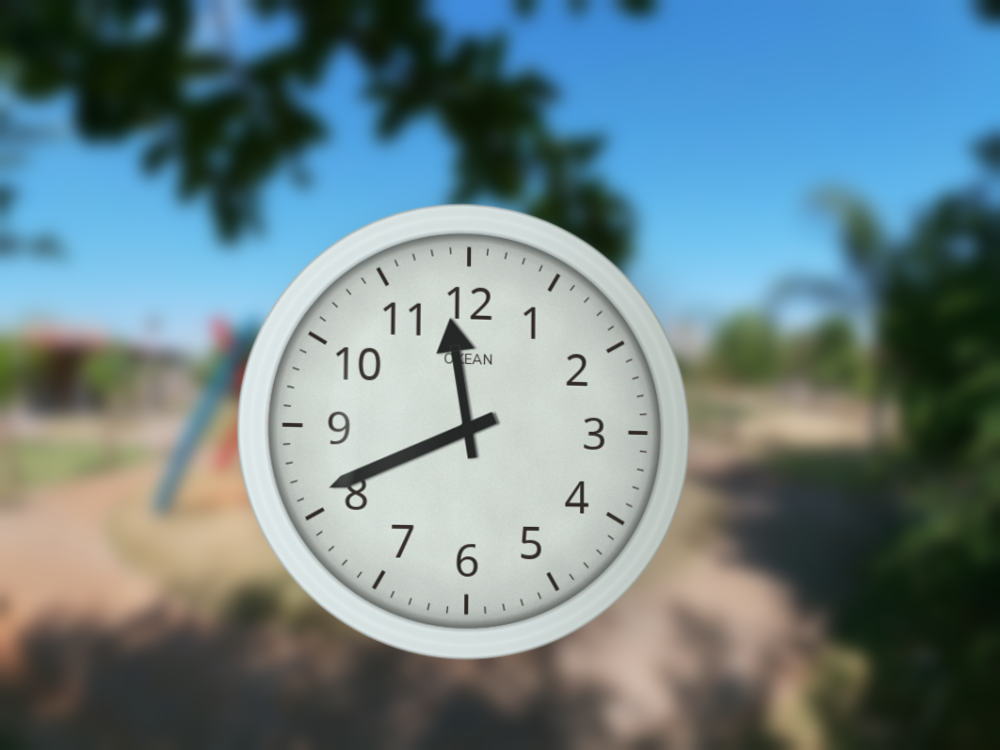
11:41
